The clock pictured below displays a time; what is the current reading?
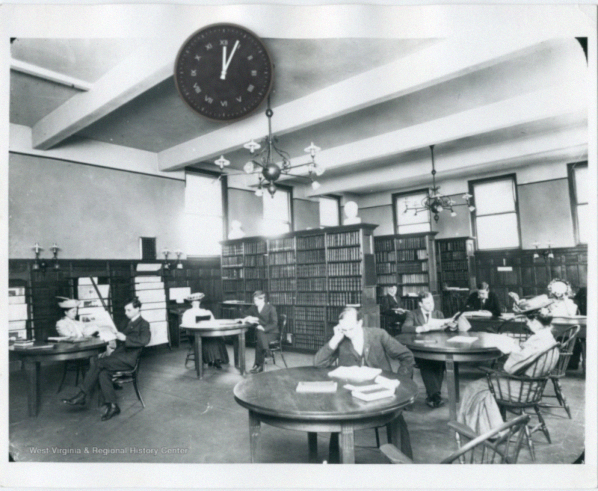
12:04
